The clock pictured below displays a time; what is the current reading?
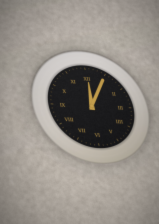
12:05
